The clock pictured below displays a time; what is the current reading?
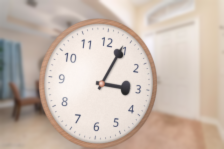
3:04
